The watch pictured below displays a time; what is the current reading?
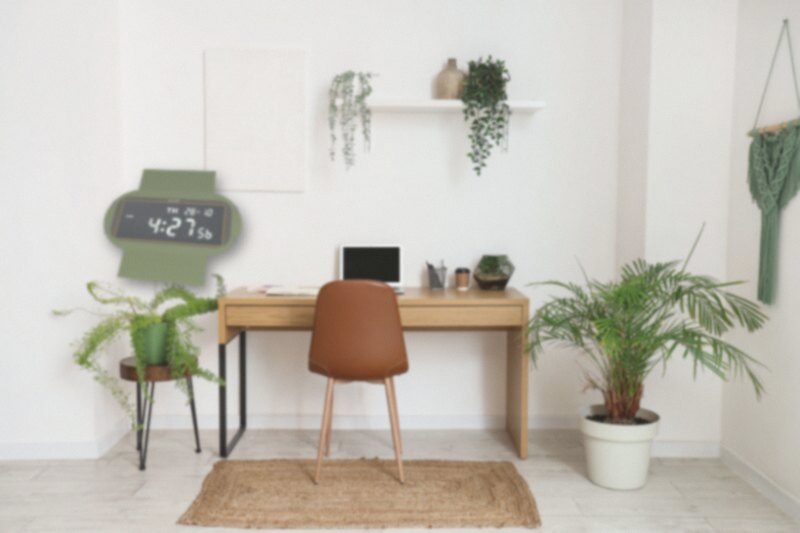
4:27
